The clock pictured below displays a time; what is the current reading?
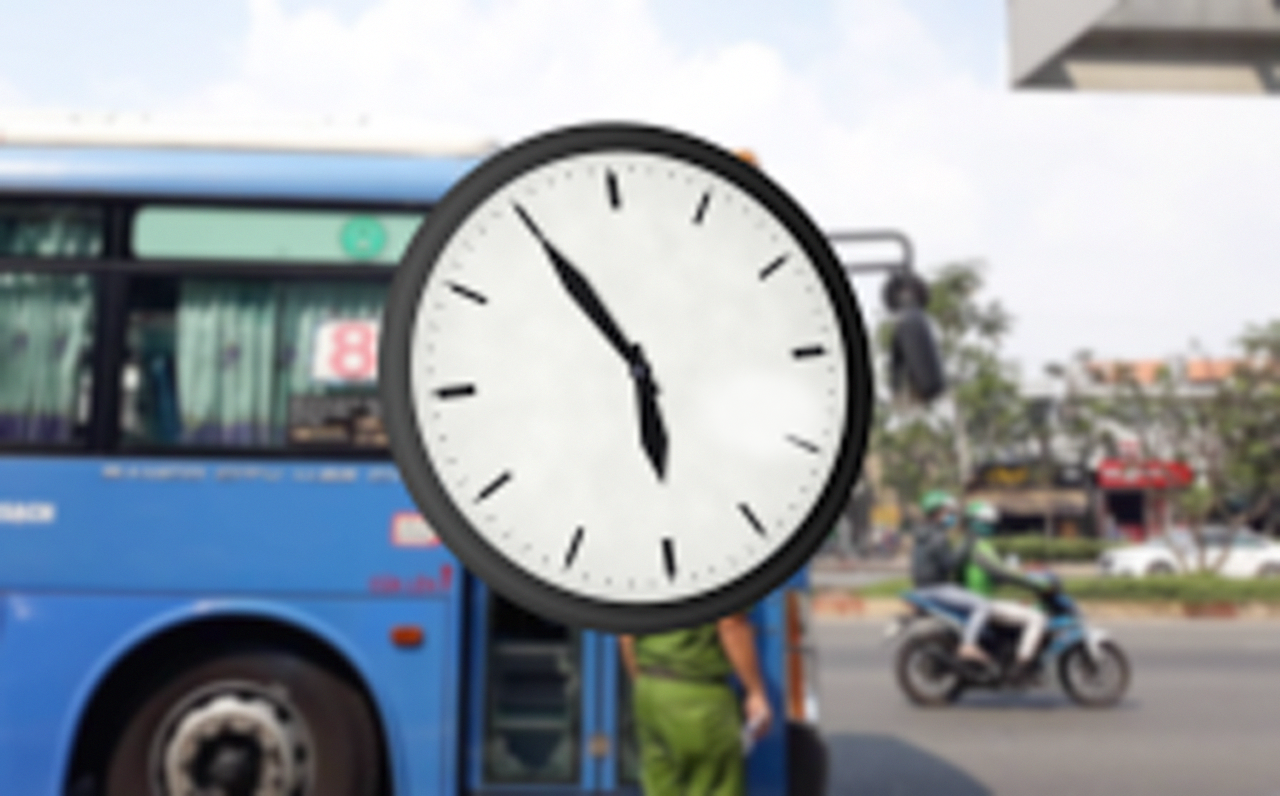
5:55
